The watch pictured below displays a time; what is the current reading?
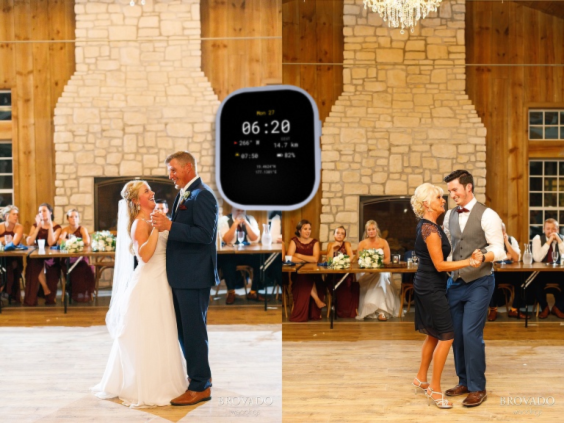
6:20
